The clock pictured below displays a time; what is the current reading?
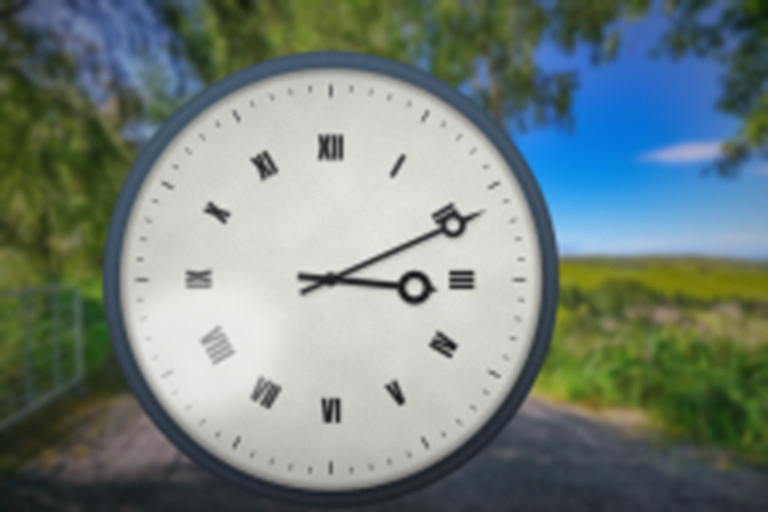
3:11
